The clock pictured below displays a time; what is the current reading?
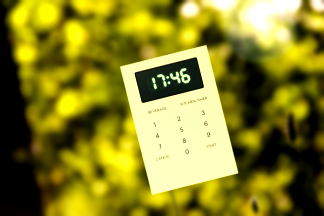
17:46
